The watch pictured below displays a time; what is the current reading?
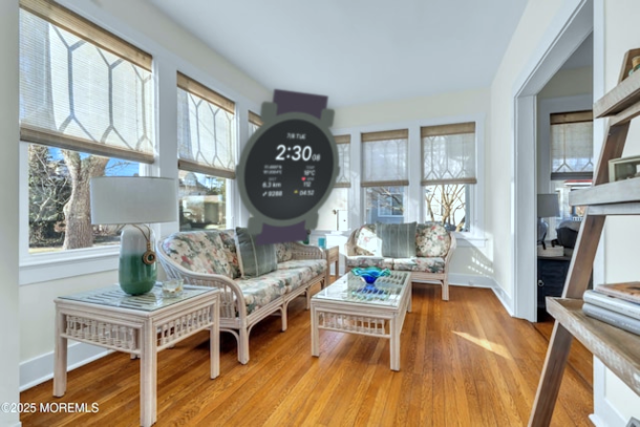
2:30
